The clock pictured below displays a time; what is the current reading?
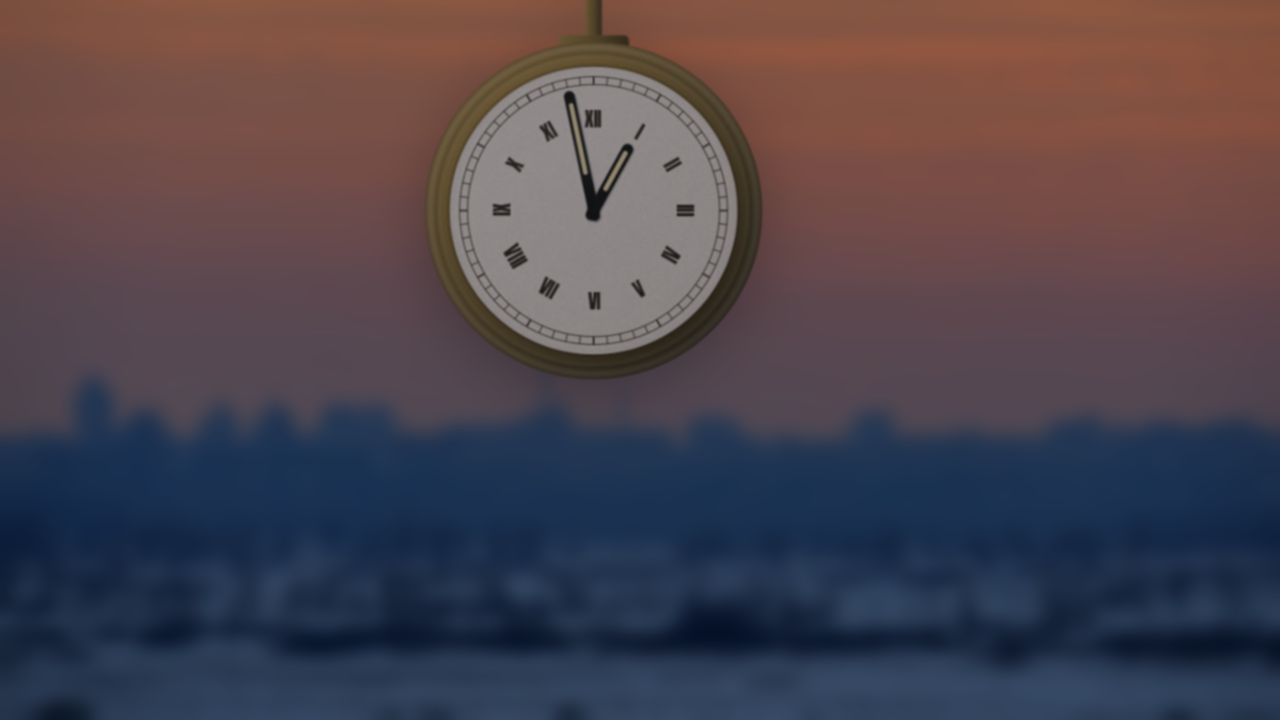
12:58
